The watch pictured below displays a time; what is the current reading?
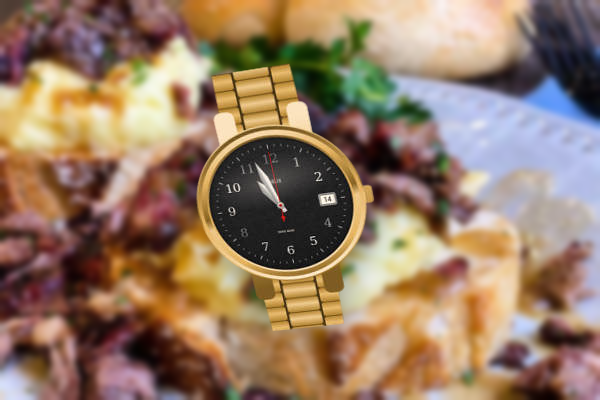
10:57:00
